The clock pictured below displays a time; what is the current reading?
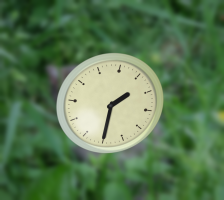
1:30
